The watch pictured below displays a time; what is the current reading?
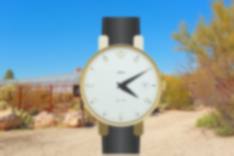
4:10
